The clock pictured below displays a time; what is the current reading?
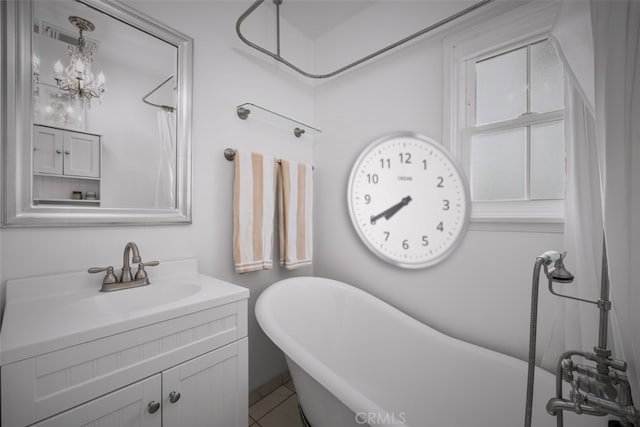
7:40
